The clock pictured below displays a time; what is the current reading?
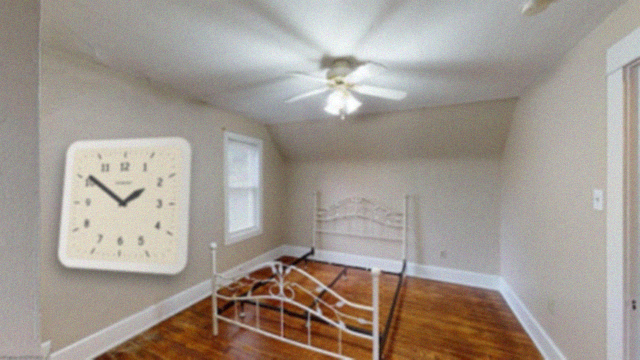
1:51
